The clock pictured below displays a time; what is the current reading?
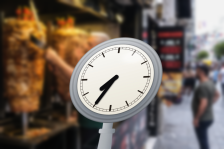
7:35
